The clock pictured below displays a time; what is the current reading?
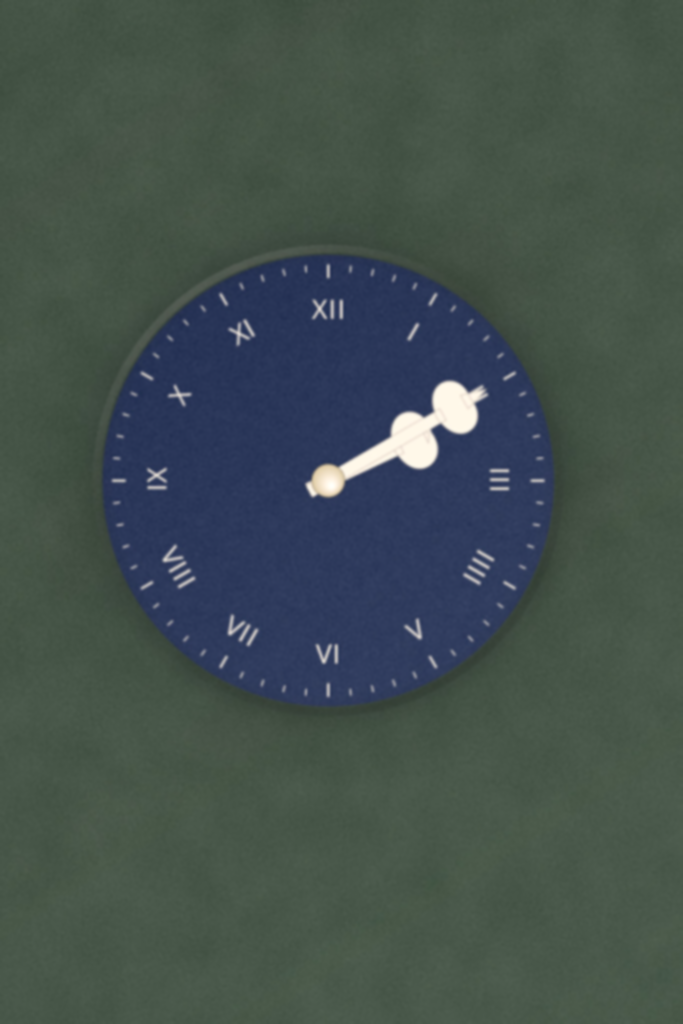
2:10
